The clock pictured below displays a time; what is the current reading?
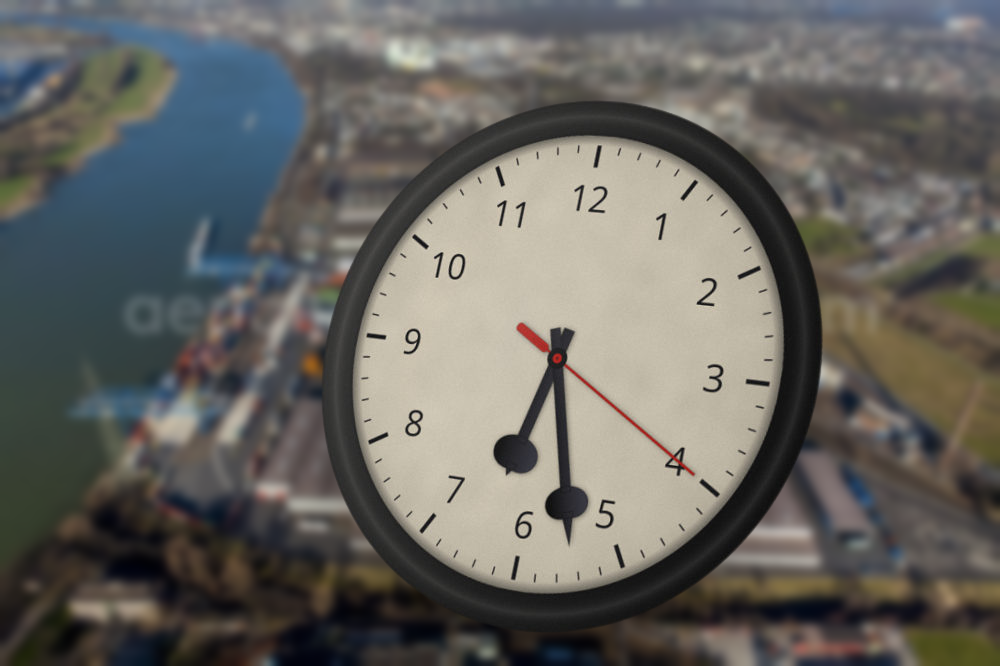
6:27:20
